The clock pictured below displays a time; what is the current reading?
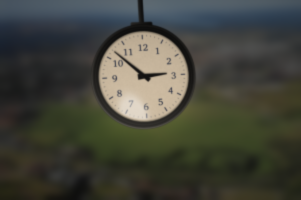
2:52
